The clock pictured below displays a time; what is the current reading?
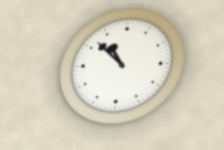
10:52
